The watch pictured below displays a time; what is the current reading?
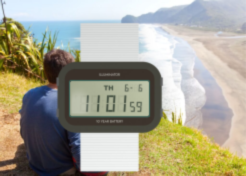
11:01:59
